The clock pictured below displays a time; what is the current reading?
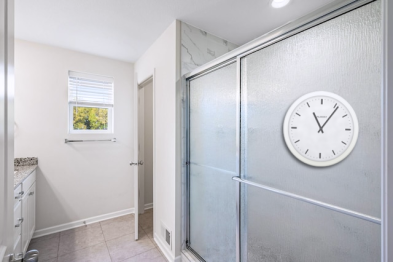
11:06
